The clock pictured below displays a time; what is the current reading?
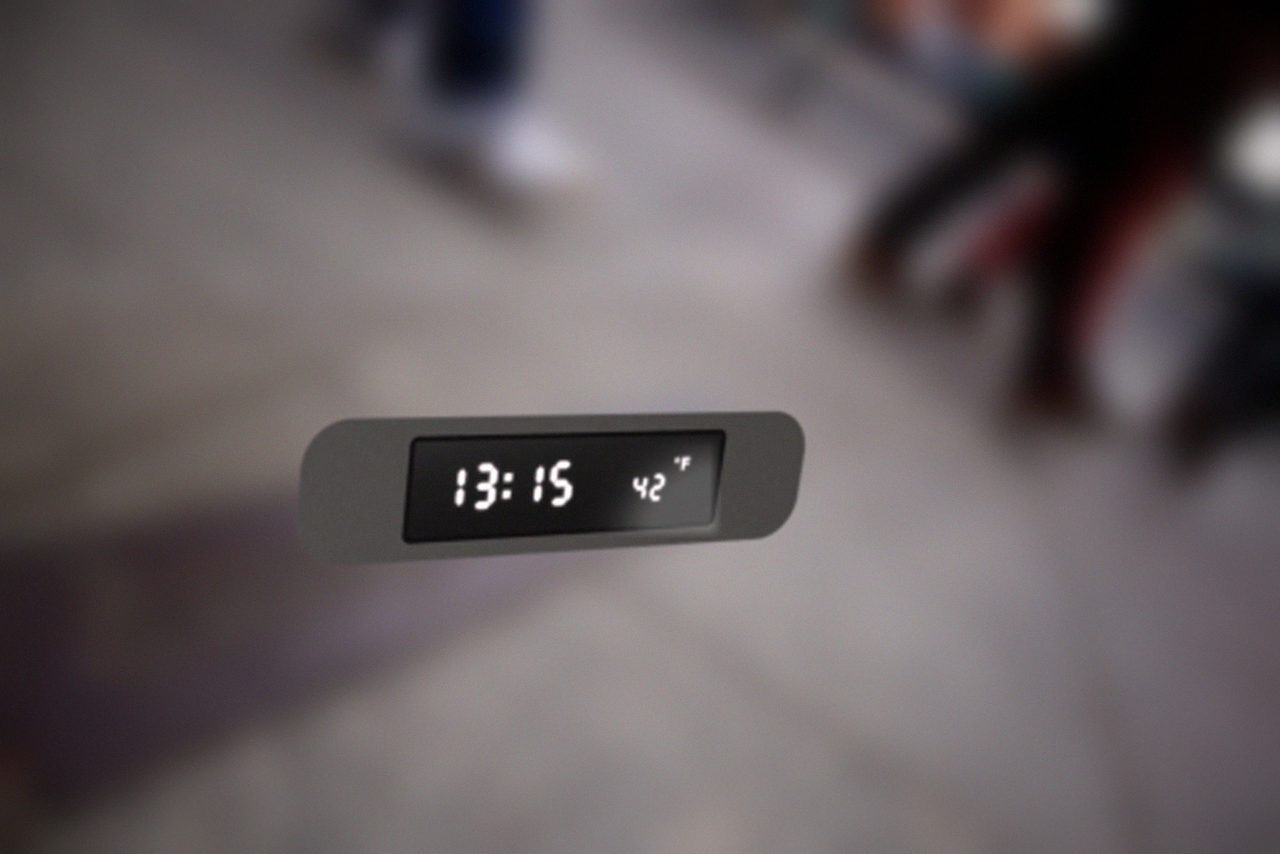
13:15
